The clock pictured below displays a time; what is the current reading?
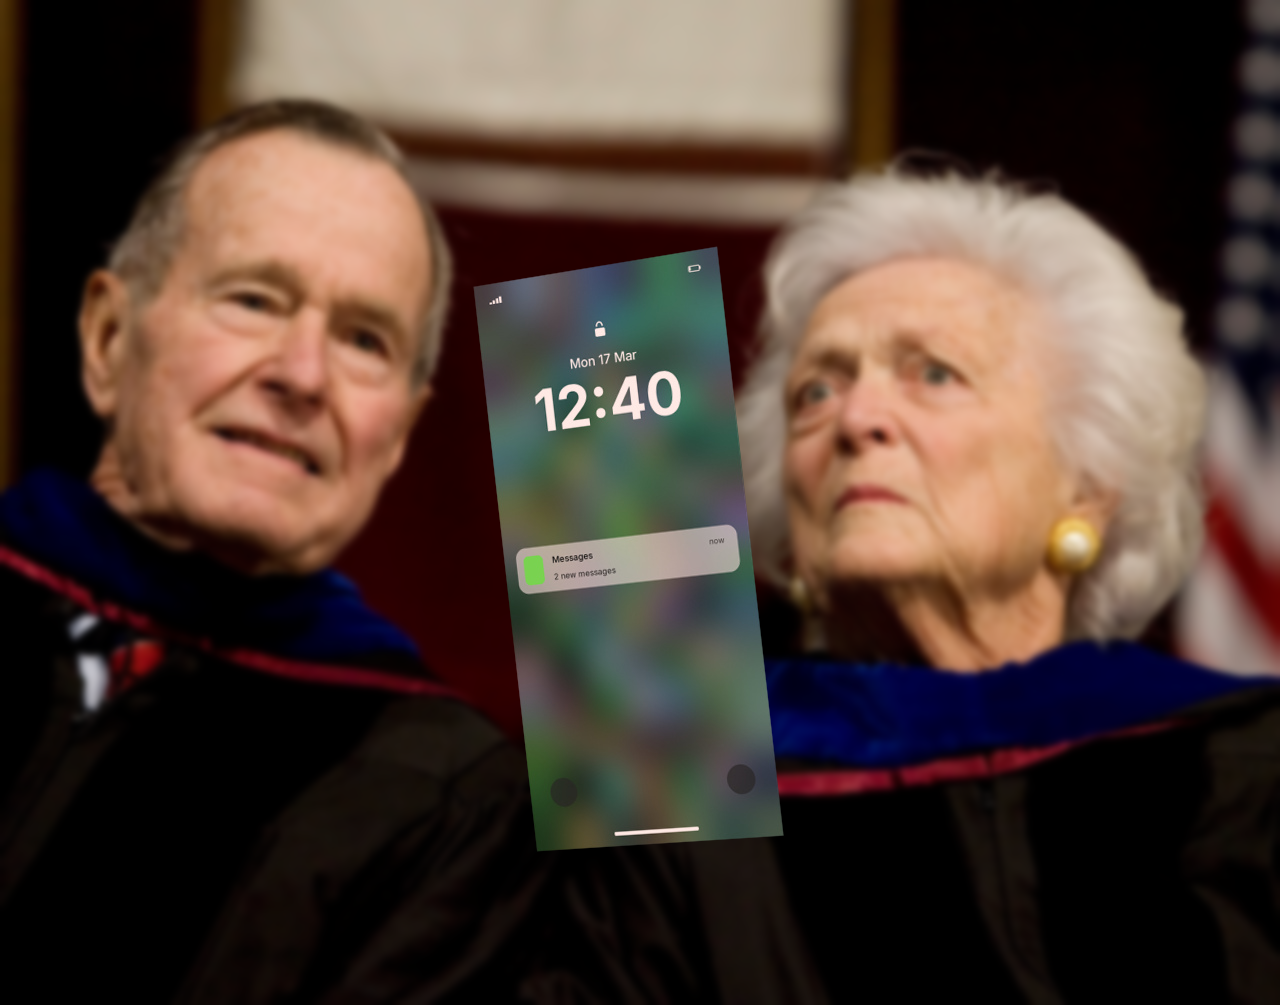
12:40
